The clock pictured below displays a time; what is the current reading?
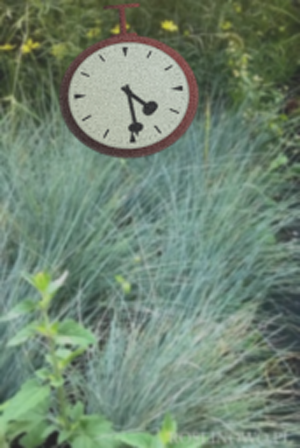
4:29
